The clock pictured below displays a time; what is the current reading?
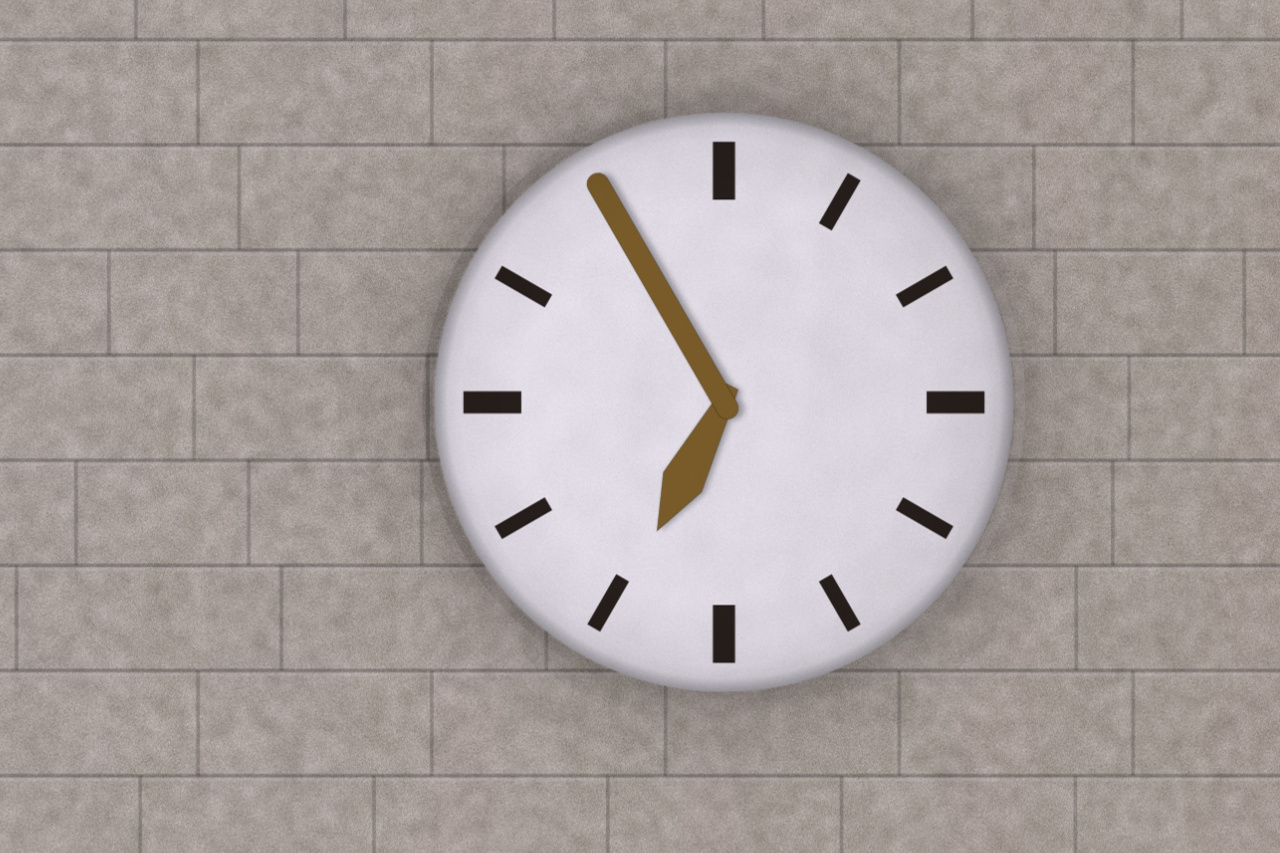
6:55
